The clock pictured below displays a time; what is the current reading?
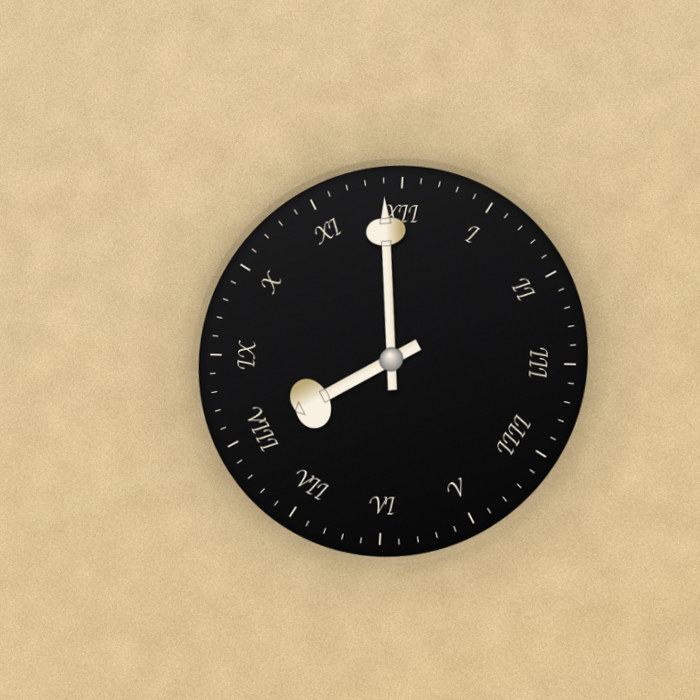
7:59
